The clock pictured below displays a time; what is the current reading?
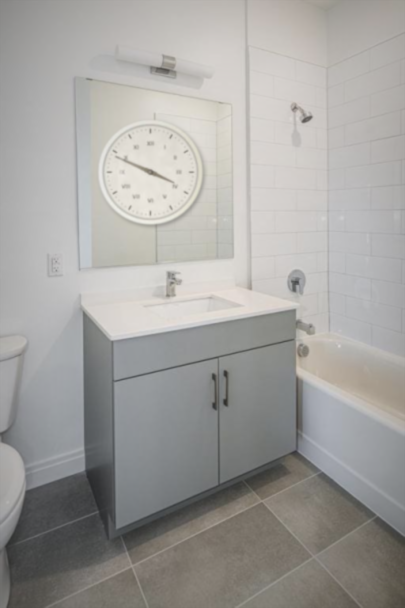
3:49
